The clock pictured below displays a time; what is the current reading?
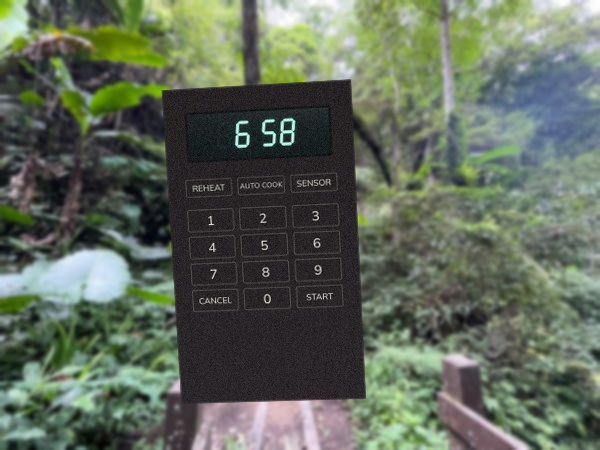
6:58
